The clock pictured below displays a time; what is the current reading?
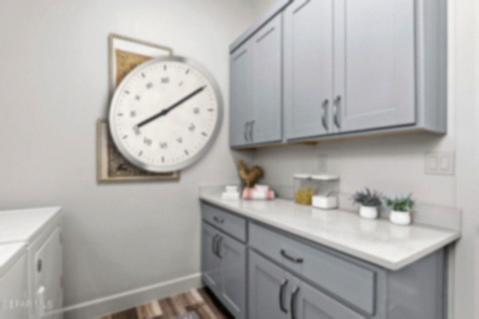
8:10
